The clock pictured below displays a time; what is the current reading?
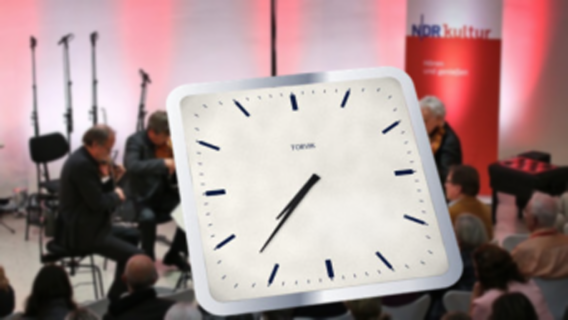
7:37
